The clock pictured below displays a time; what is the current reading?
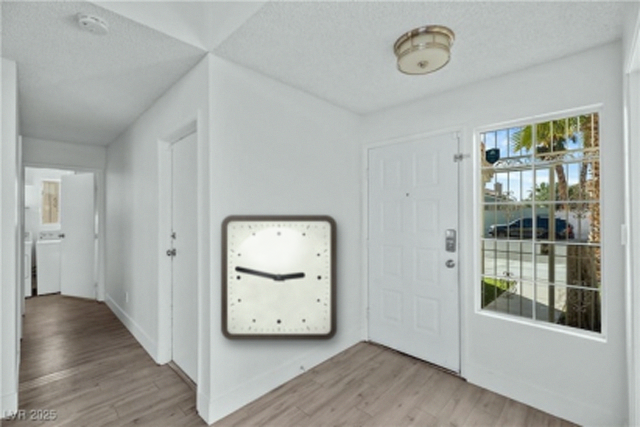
2:47
